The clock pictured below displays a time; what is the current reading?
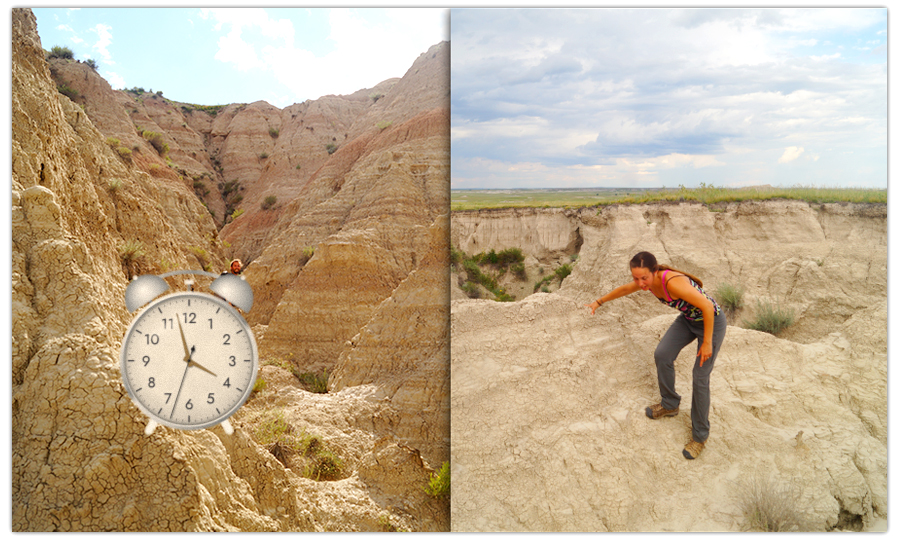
3:57:33
